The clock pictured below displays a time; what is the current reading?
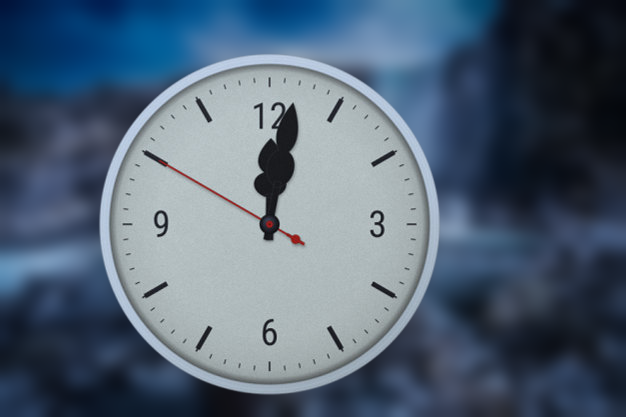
12:01:50
